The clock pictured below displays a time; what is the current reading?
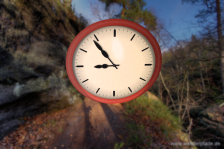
8:54
